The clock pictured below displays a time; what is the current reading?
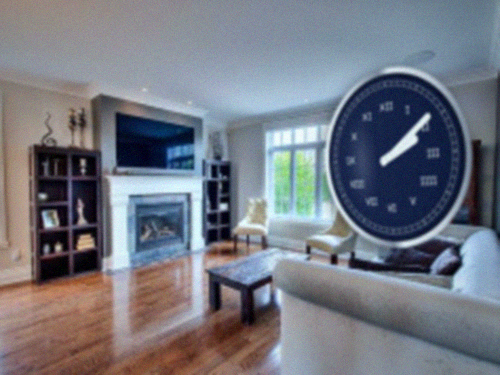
2:09
